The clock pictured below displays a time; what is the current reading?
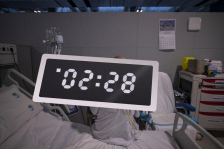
2:28
